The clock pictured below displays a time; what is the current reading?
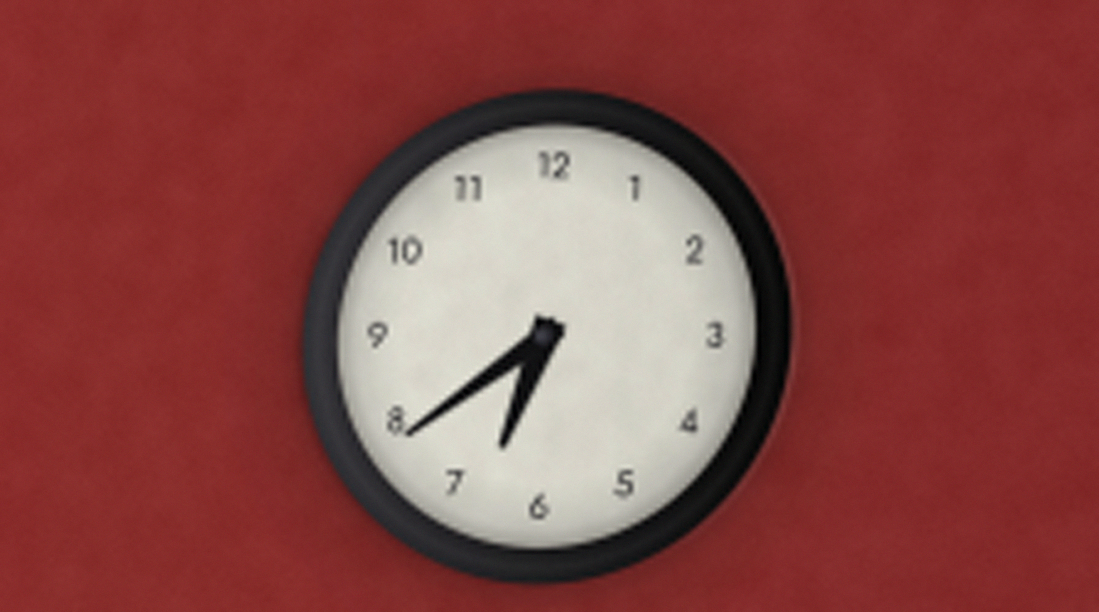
6:39
